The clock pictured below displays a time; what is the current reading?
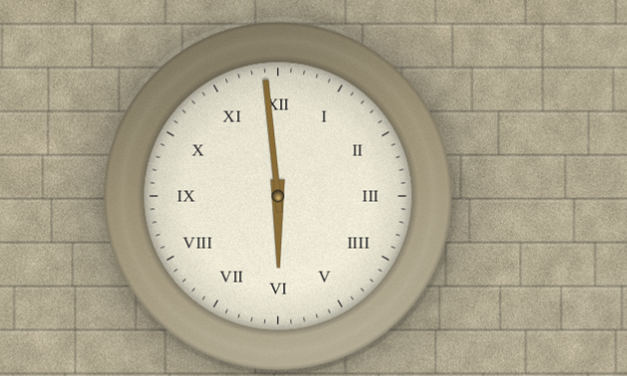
5:59
